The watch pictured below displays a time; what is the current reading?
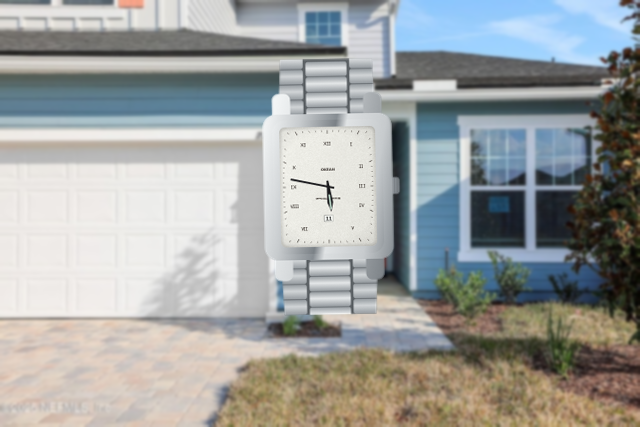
5:47
